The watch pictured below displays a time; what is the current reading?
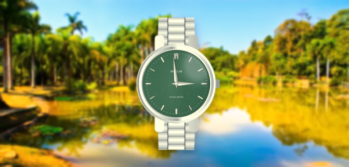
2:59
